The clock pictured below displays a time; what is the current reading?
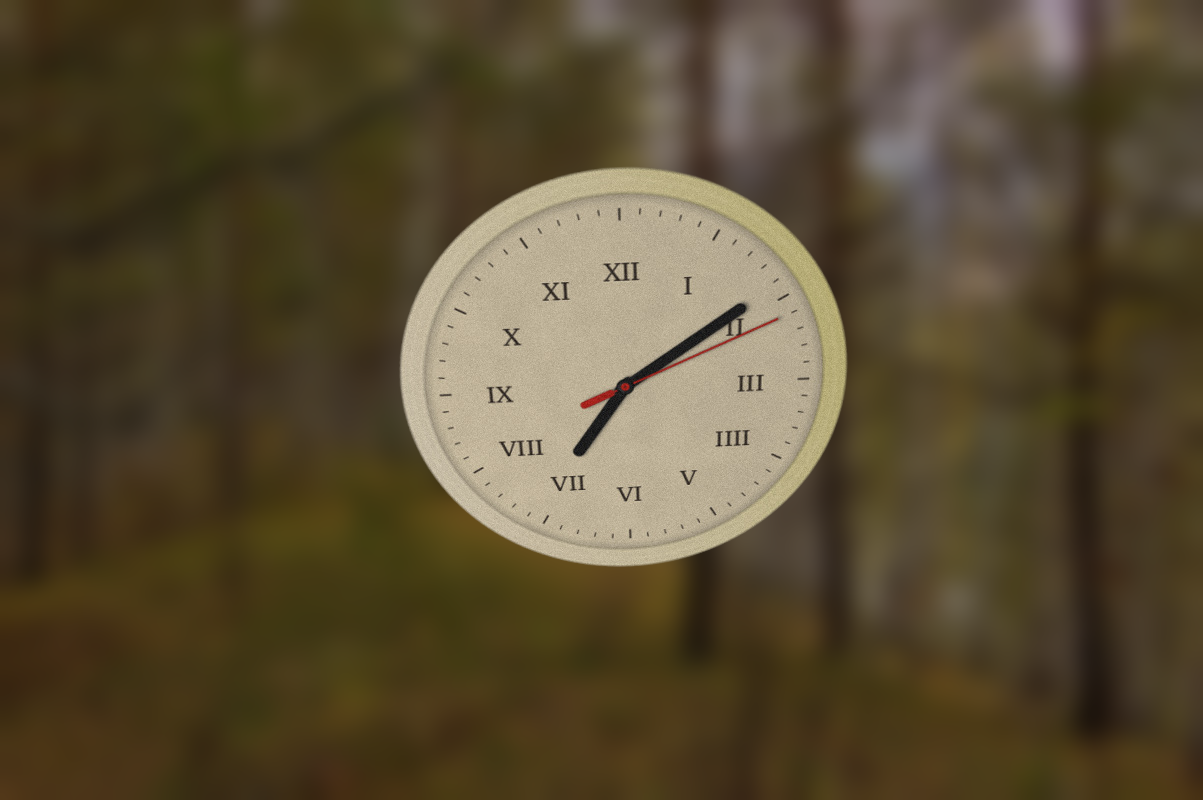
7:09:11
